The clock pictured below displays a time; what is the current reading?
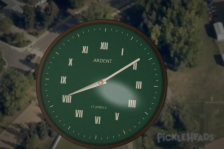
8:09
